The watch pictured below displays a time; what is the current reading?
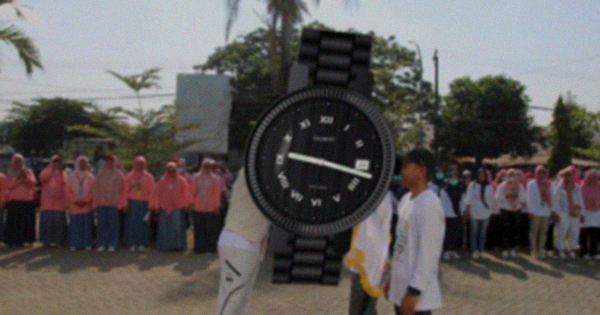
9:17
